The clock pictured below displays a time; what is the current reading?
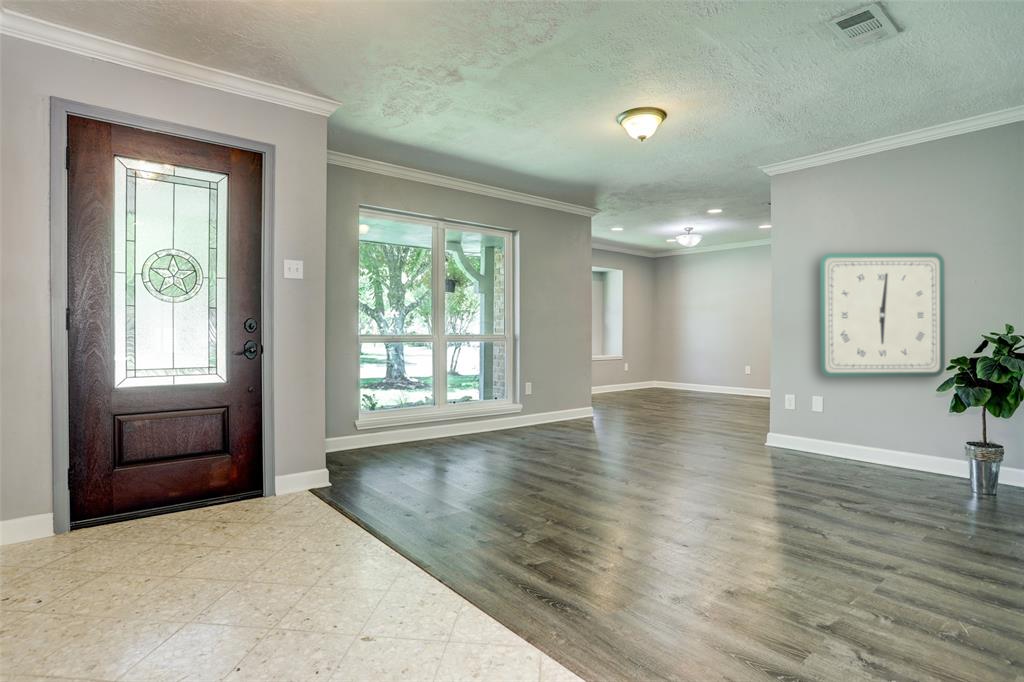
6:01
